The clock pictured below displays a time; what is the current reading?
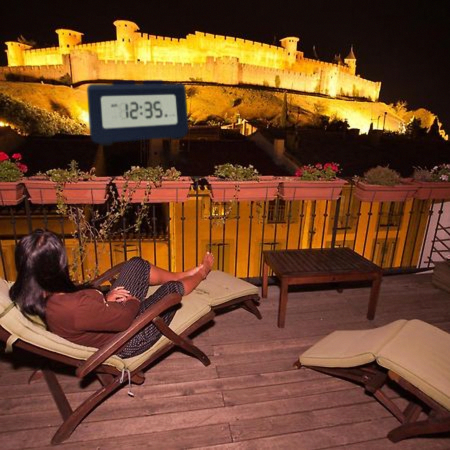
12:35
